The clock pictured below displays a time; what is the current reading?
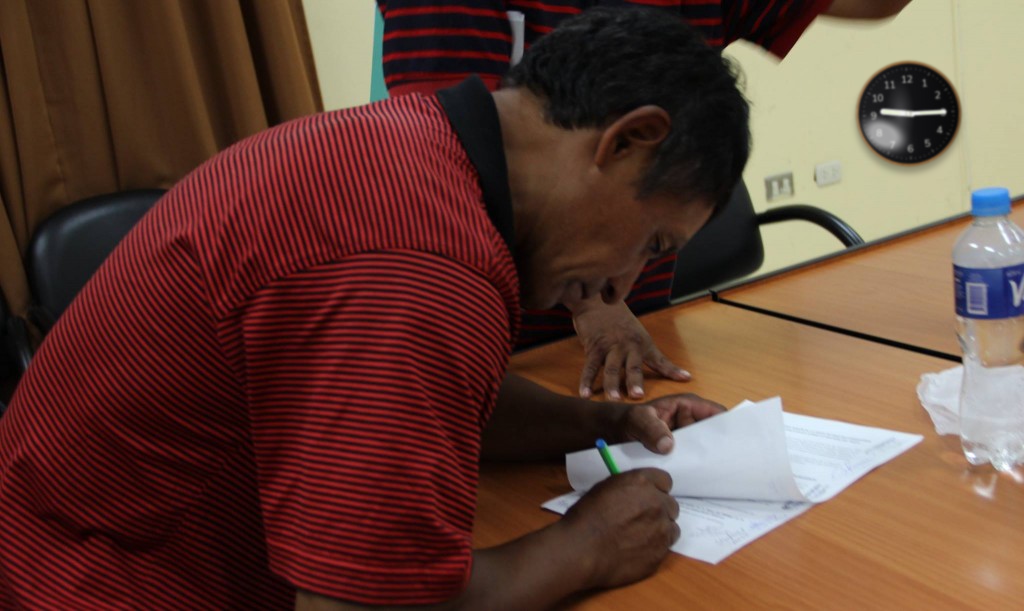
9:15
